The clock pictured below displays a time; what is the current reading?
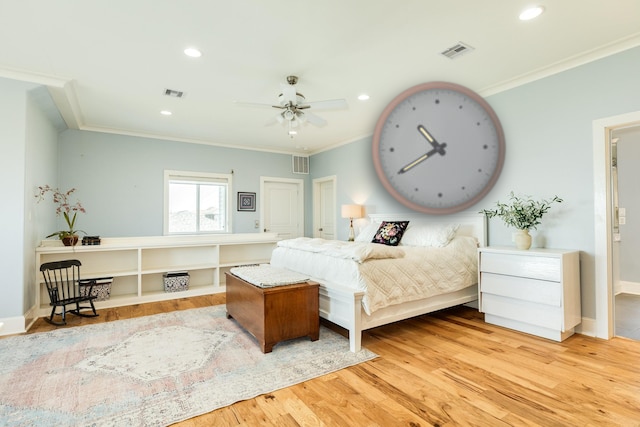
10:40
